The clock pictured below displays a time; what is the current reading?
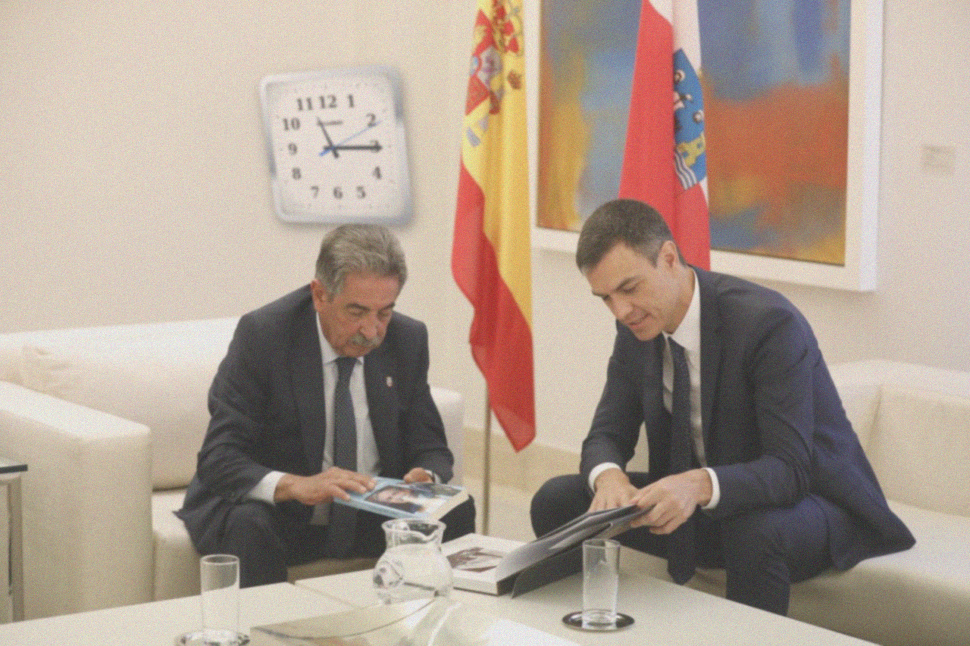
11:15:11
